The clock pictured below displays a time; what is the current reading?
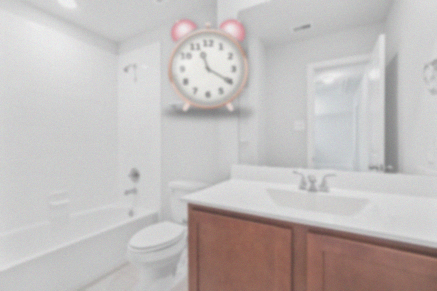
11:20
